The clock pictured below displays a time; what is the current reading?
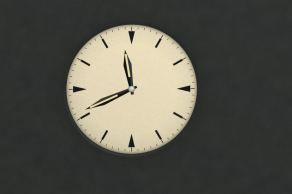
11:41
